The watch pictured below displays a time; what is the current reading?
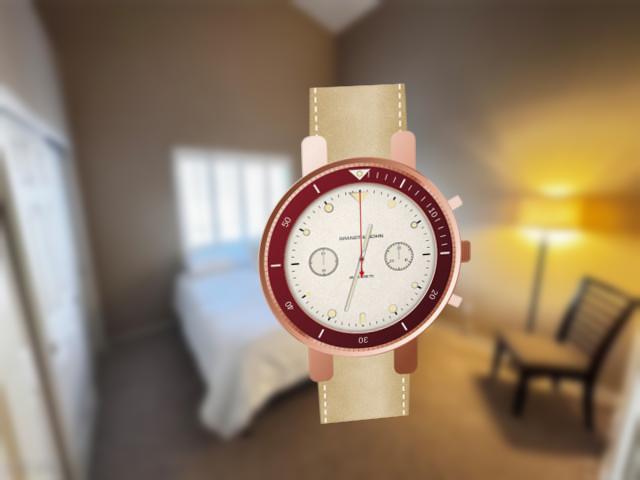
12:33
